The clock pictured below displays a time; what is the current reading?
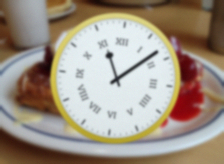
11:08
